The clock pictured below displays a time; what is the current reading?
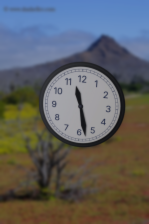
11:28
